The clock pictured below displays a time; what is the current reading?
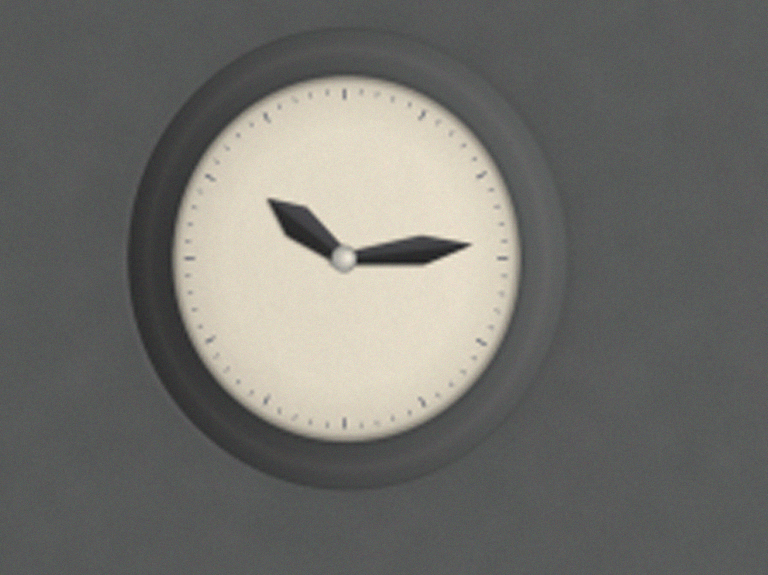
10:14
